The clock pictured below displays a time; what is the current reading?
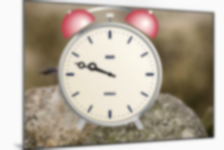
9:48
